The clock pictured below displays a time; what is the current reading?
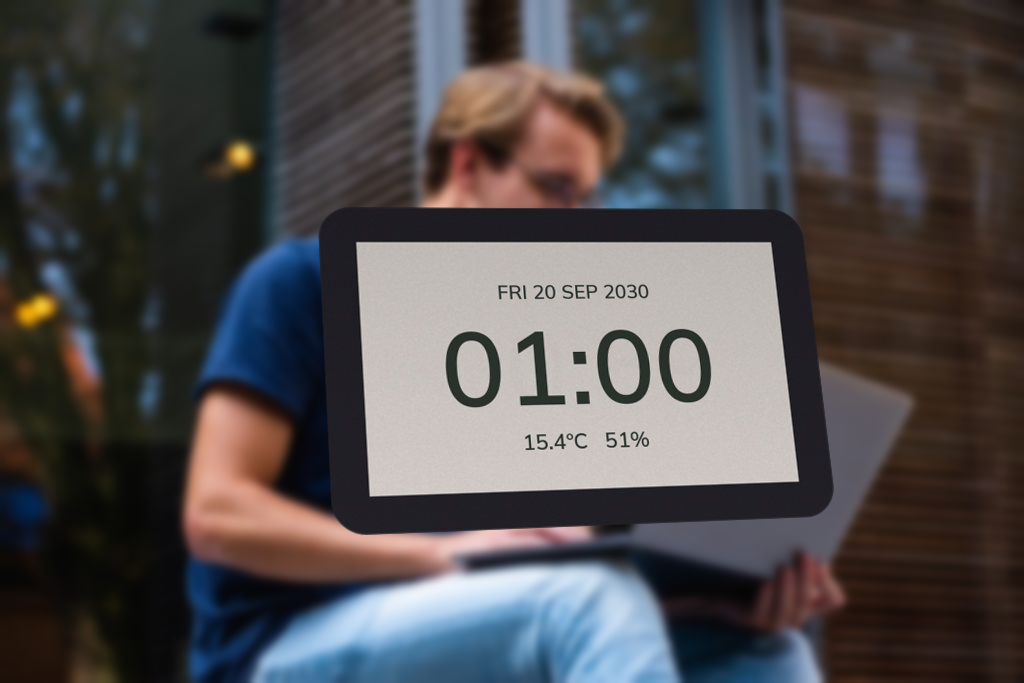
1:00
